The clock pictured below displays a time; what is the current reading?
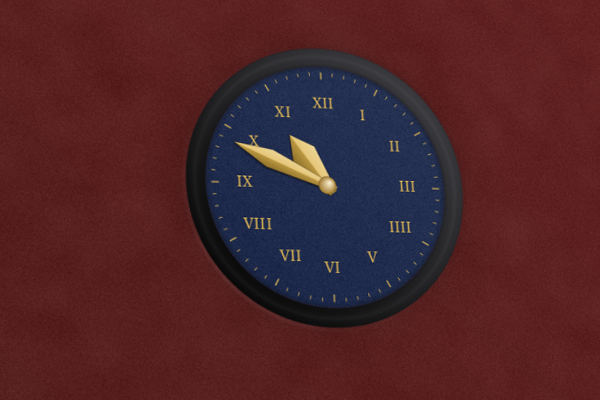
10:49
